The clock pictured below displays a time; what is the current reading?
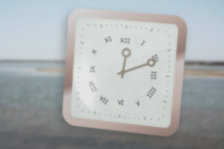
12:11
